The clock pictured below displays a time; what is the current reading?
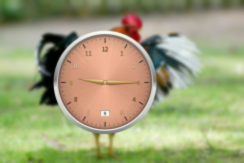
9:15
